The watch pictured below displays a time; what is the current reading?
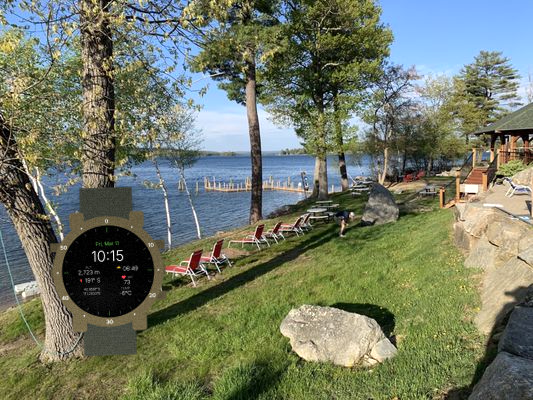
10:15
